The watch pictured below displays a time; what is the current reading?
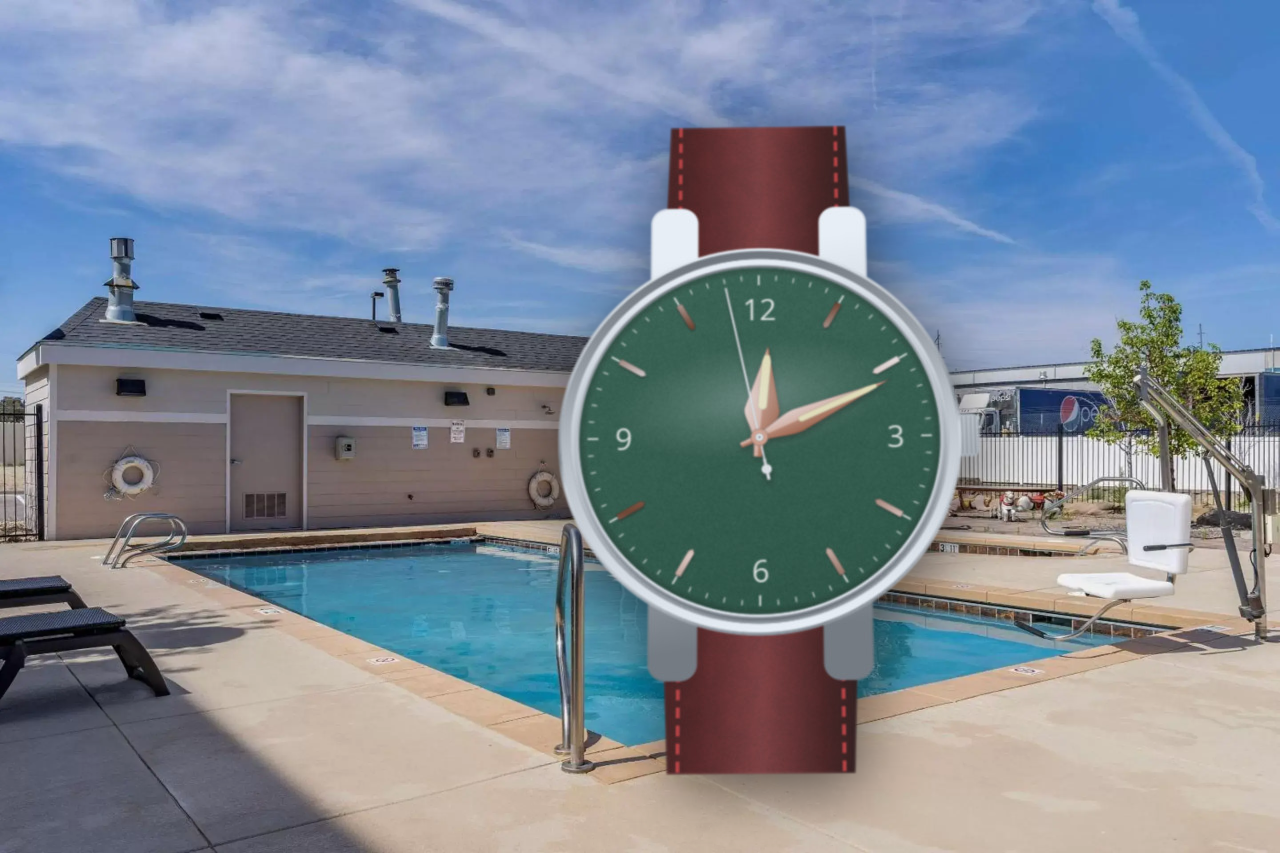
12:10:58
